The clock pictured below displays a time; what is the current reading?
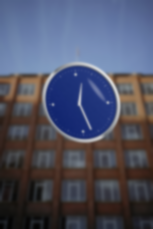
12:27
